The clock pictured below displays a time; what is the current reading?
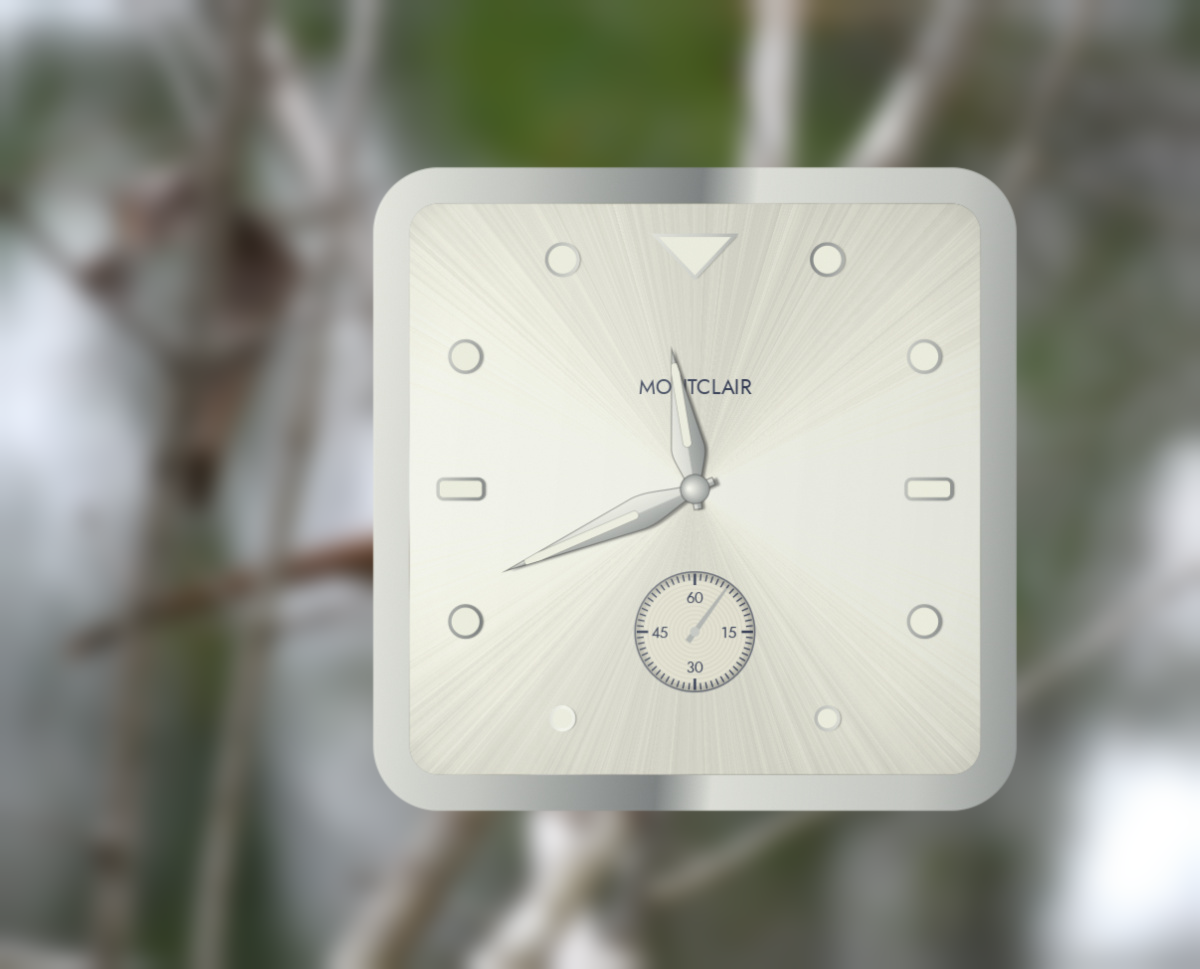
11:41:06
